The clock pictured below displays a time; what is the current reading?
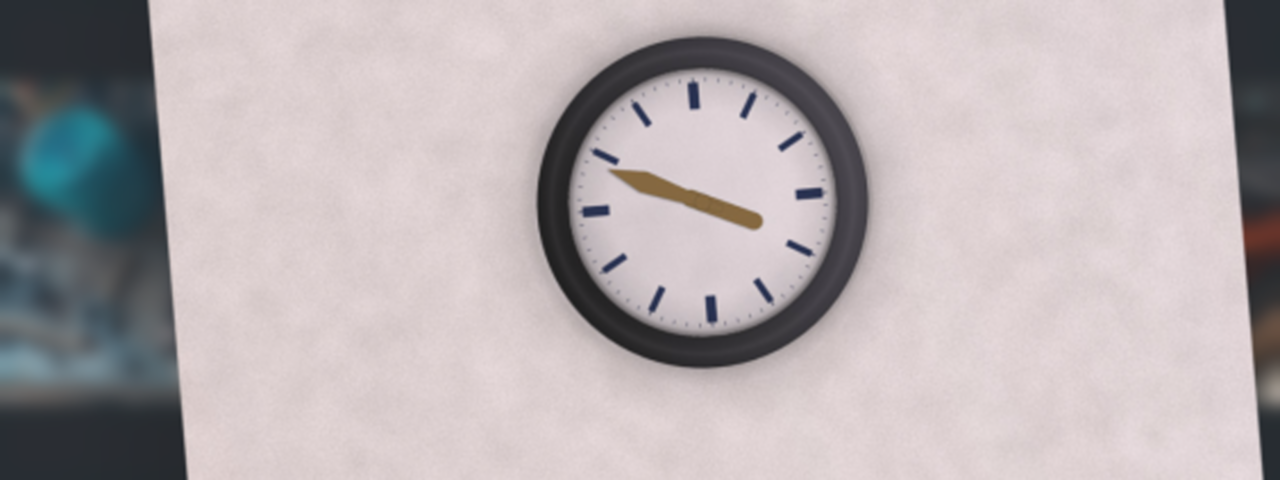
3:49
